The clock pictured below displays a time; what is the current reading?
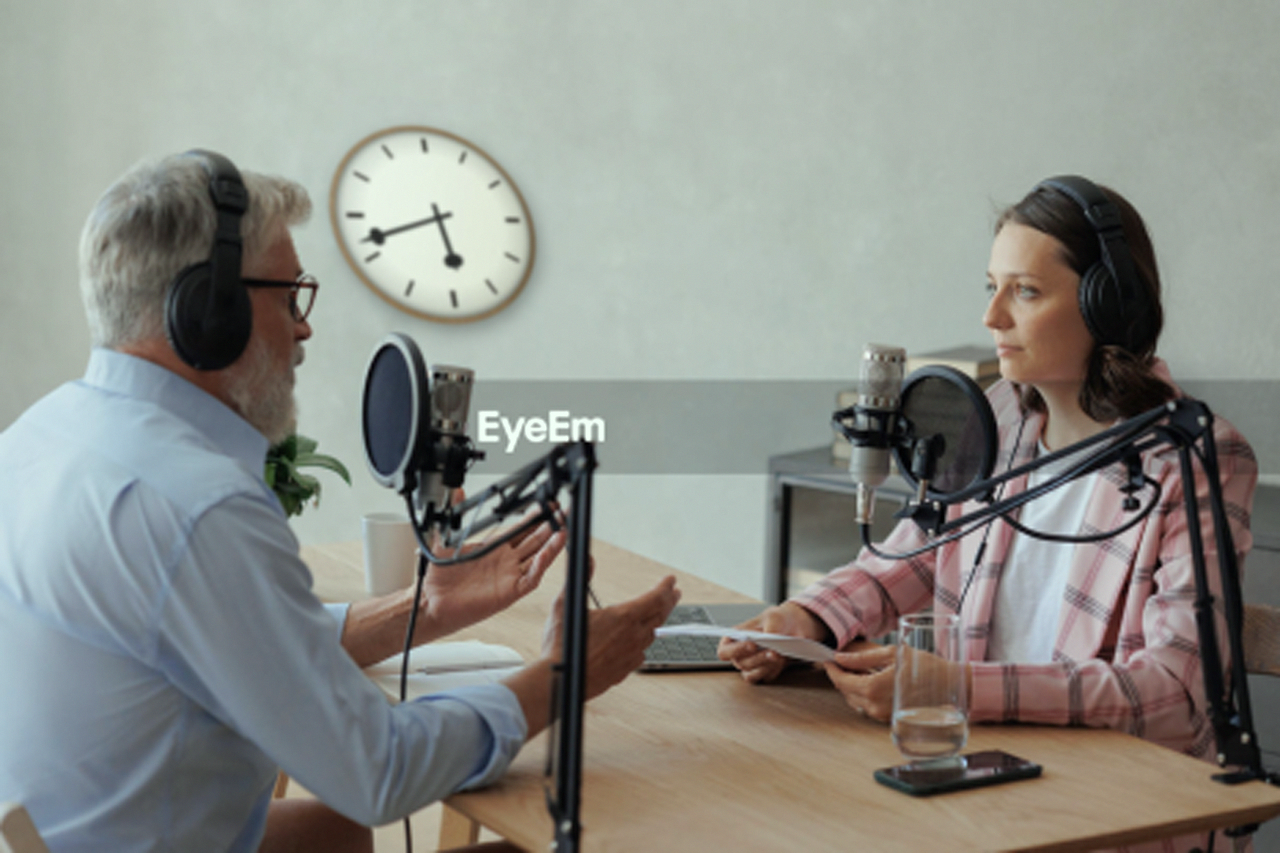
5:42
